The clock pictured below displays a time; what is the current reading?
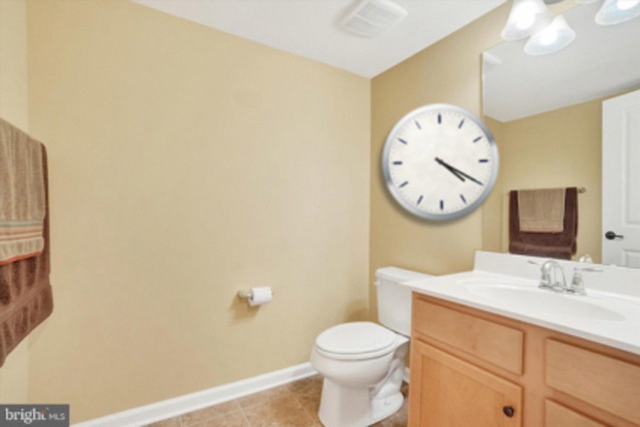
4:20
